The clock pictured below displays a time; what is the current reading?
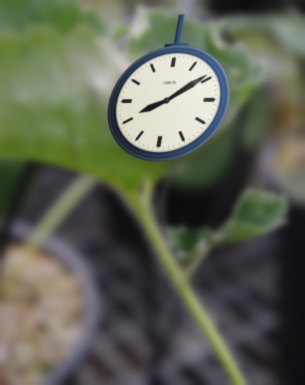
8:09
